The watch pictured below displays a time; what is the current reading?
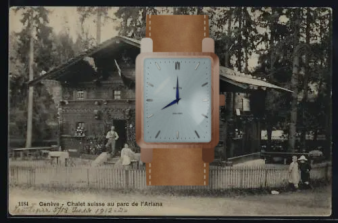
8:00
